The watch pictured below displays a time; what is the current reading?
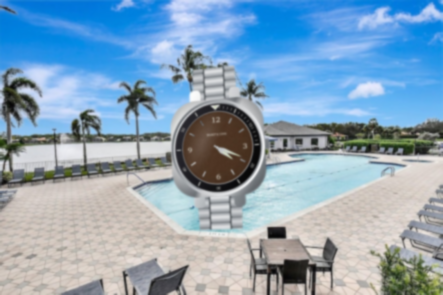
4:19
